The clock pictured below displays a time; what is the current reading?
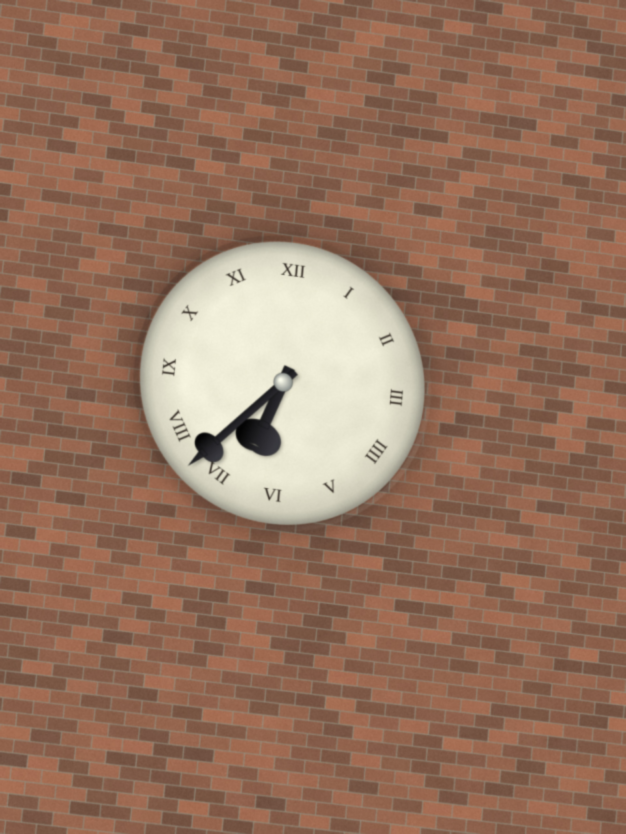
6:37
